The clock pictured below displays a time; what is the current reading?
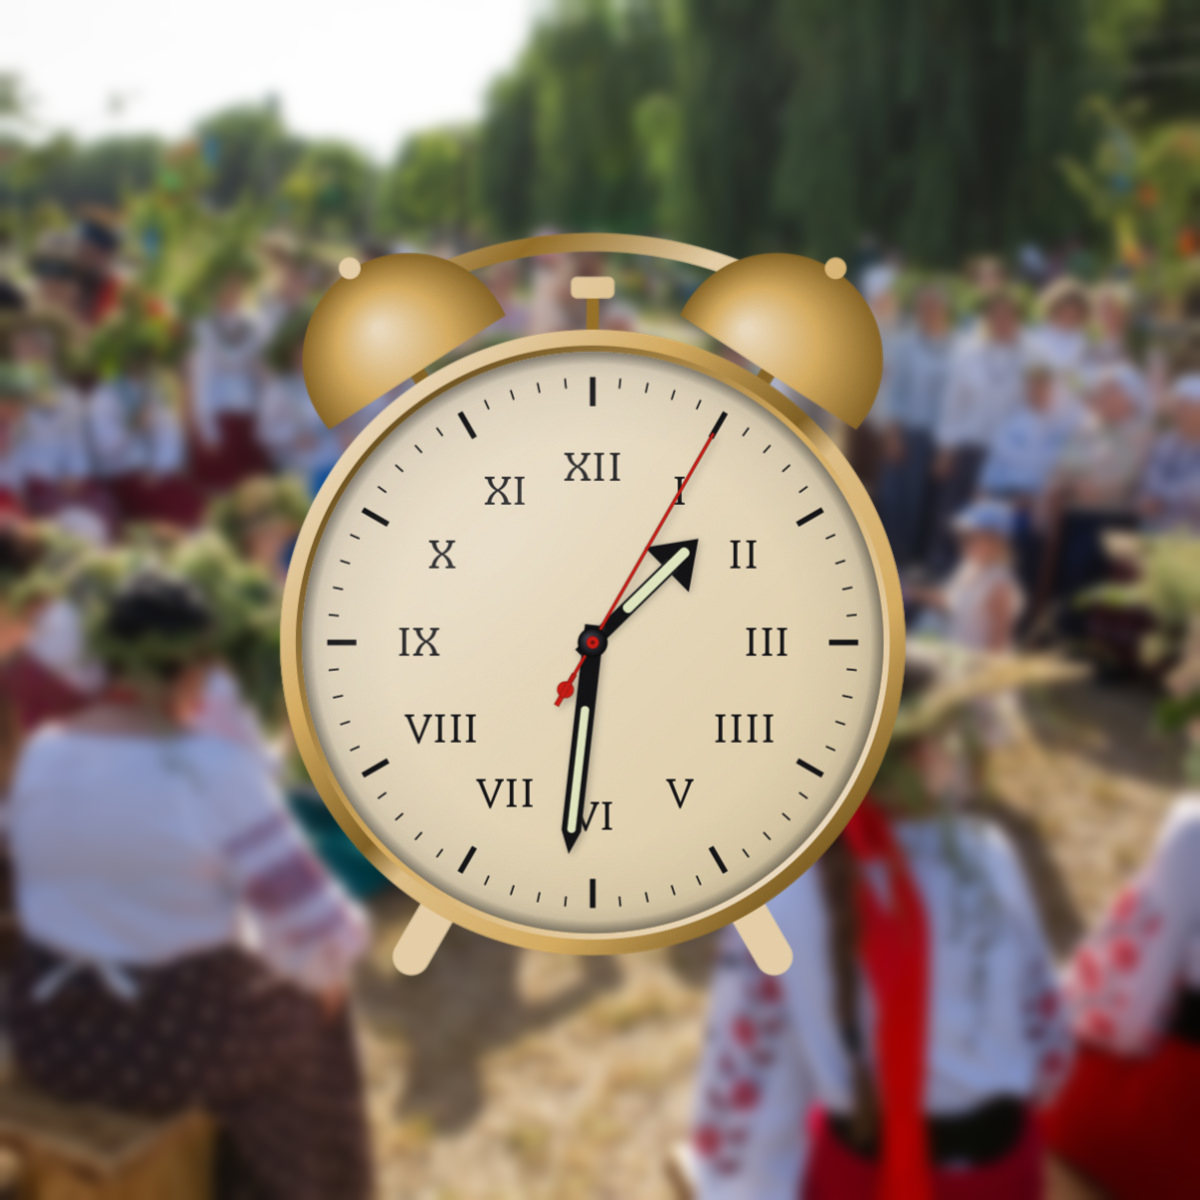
1:31:05
